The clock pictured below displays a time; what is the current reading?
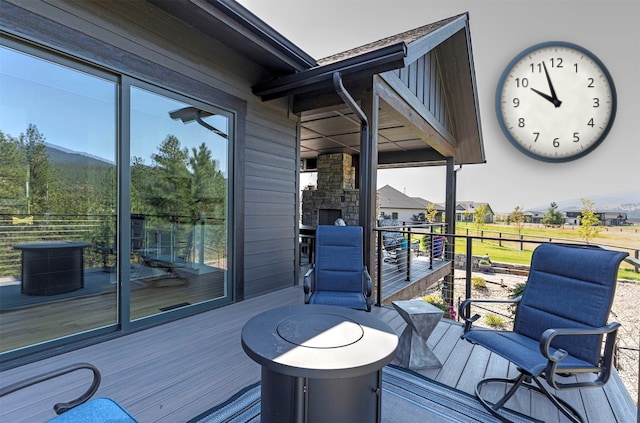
9:57
